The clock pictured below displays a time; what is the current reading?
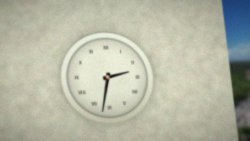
2:32
